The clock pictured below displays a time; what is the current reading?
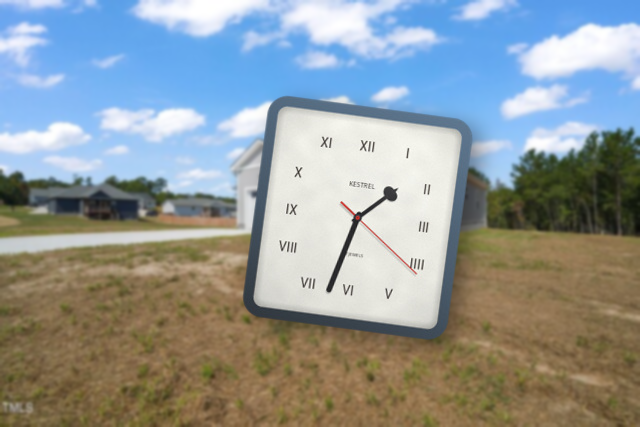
1:32:21
